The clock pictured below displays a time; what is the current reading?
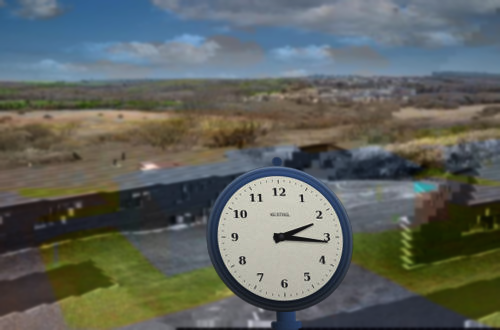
2:16
